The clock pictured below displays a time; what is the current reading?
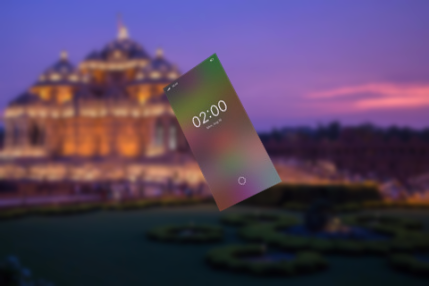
2:00
